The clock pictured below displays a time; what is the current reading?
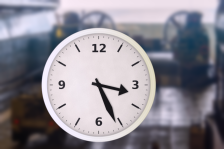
3:26
